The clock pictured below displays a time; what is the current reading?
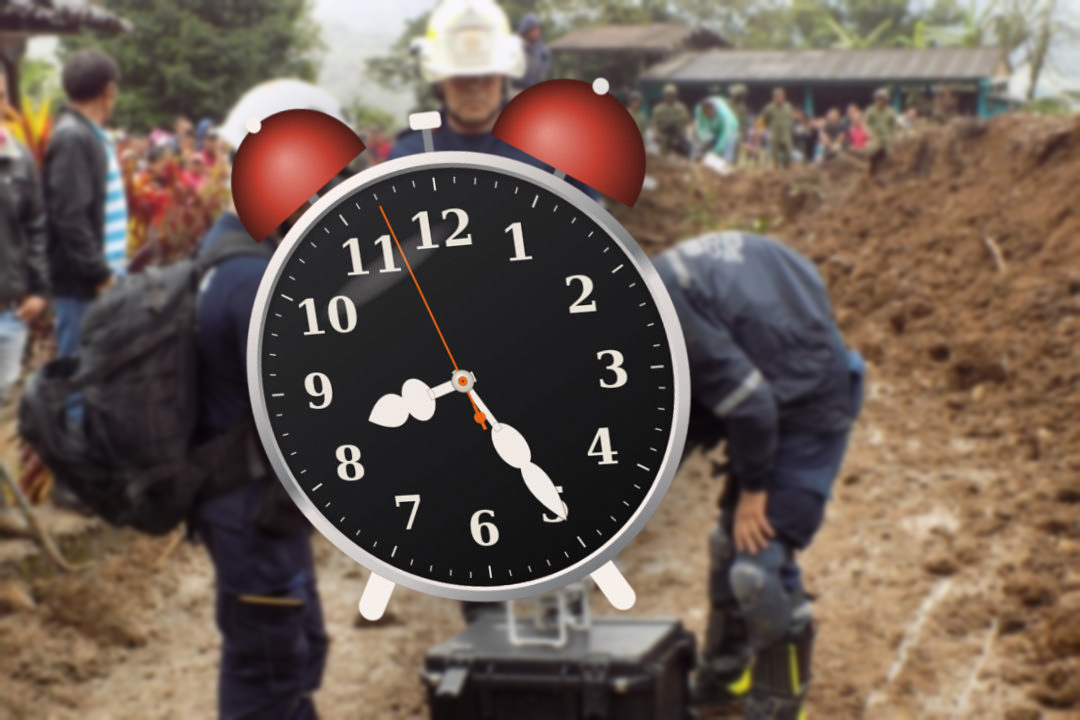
8:24:57
